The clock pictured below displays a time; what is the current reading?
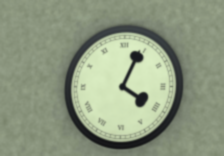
4:04
